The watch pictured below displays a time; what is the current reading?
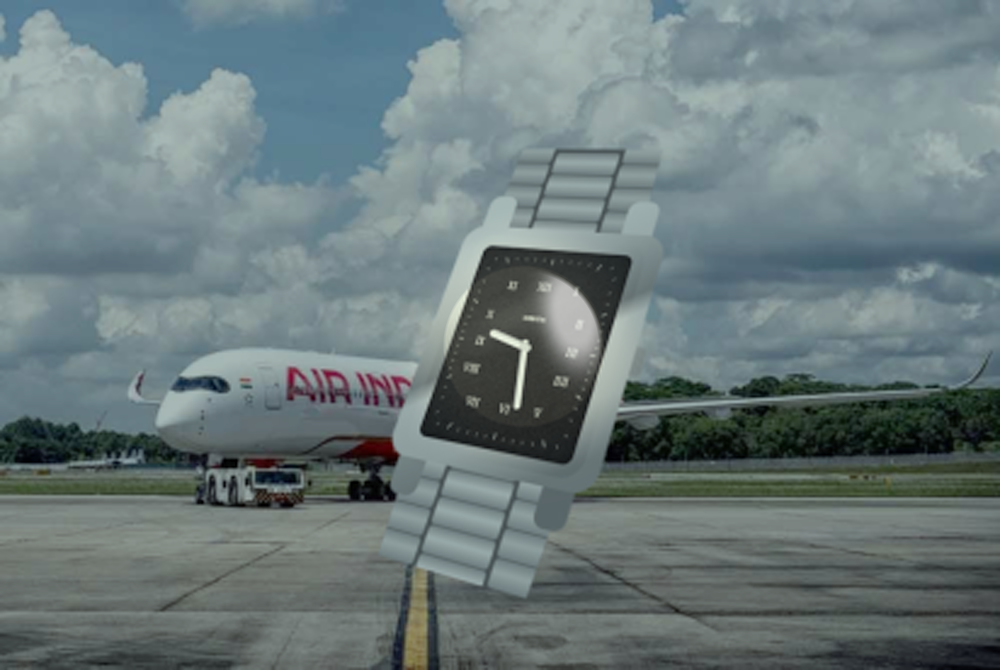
9:28
